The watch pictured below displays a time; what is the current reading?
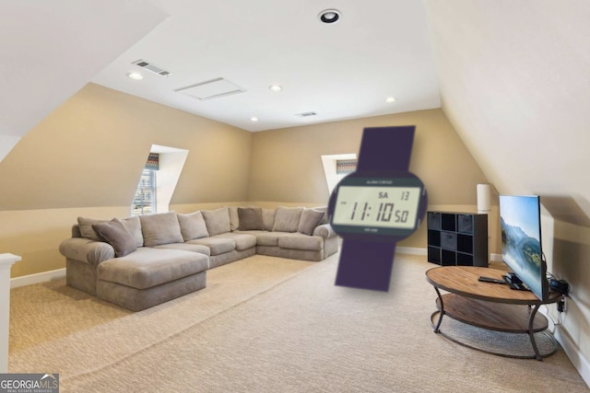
11:10:50
